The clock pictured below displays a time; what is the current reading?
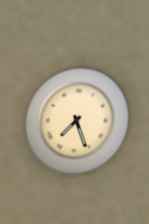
7:26
